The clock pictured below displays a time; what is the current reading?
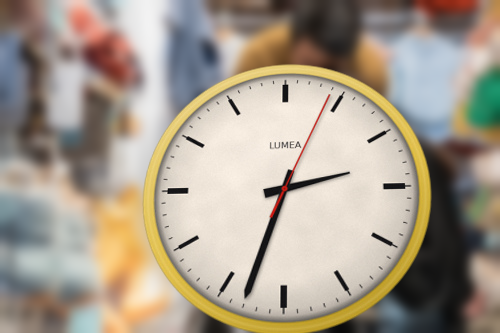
2:33:04
